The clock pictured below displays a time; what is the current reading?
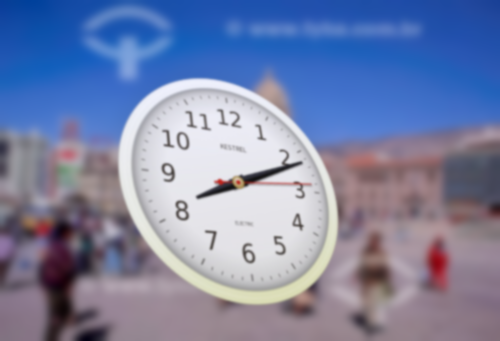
8:11:14
